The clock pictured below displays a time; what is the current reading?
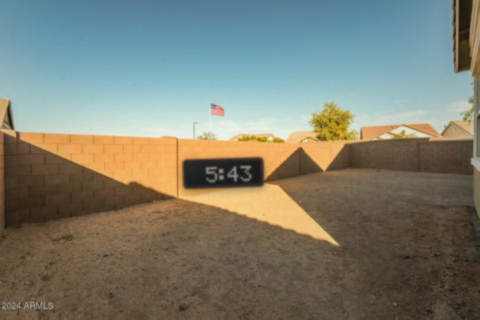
5:43
